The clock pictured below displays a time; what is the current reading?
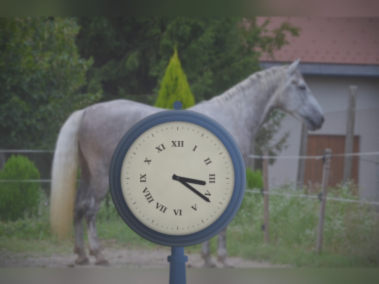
3:21
